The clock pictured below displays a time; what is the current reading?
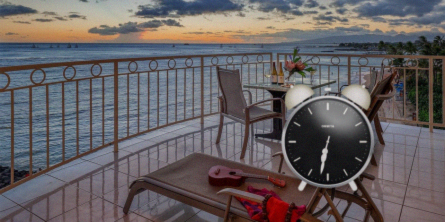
6:32
